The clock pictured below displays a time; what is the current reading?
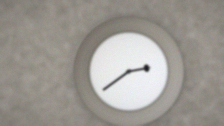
2:39
